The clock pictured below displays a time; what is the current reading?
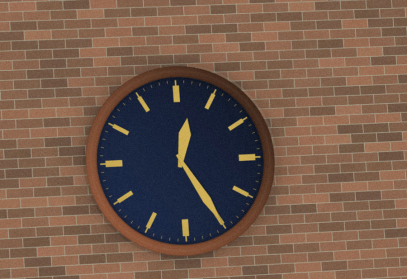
12:25
